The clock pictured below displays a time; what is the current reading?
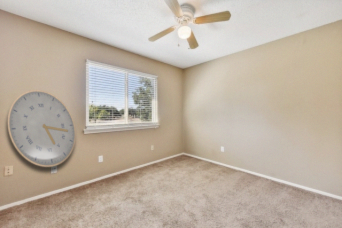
5:17
